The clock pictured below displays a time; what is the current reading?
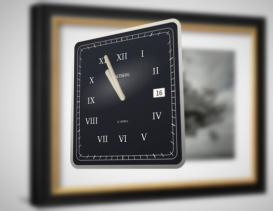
10:56
